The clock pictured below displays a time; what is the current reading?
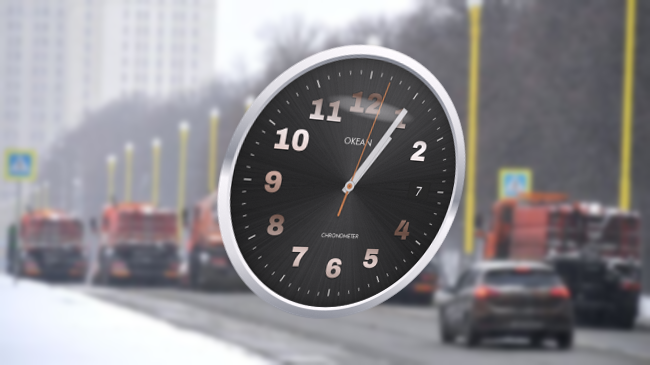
1:05:02
